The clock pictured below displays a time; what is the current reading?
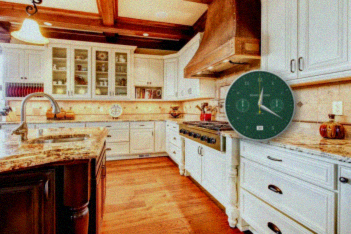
12:20
